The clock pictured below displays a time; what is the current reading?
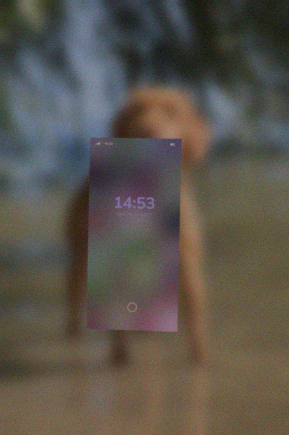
14:53
